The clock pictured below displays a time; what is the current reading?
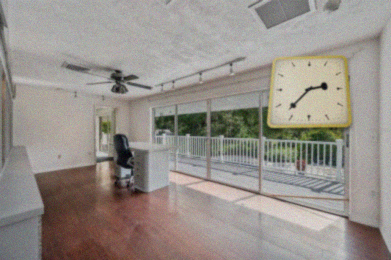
2:37
